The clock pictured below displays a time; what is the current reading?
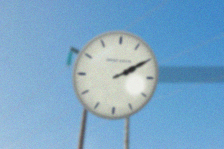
2:10
